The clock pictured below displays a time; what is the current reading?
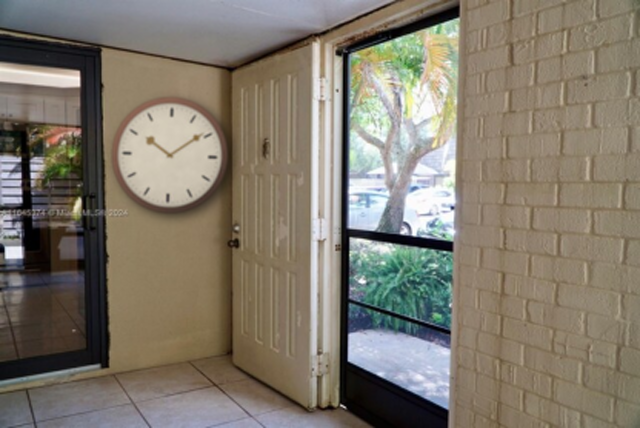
10:09
